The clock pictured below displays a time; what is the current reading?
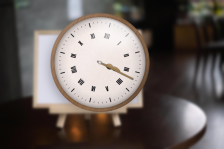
3:17
